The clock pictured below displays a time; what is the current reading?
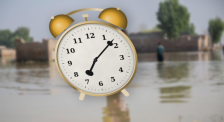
7:08
